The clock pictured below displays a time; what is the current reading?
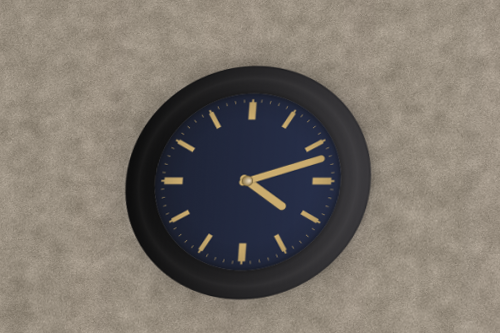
4:12
